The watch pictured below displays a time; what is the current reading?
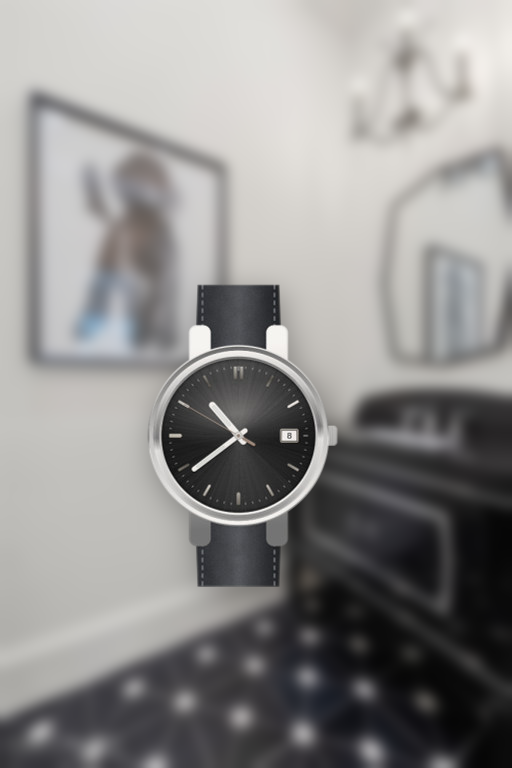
10:38:50
